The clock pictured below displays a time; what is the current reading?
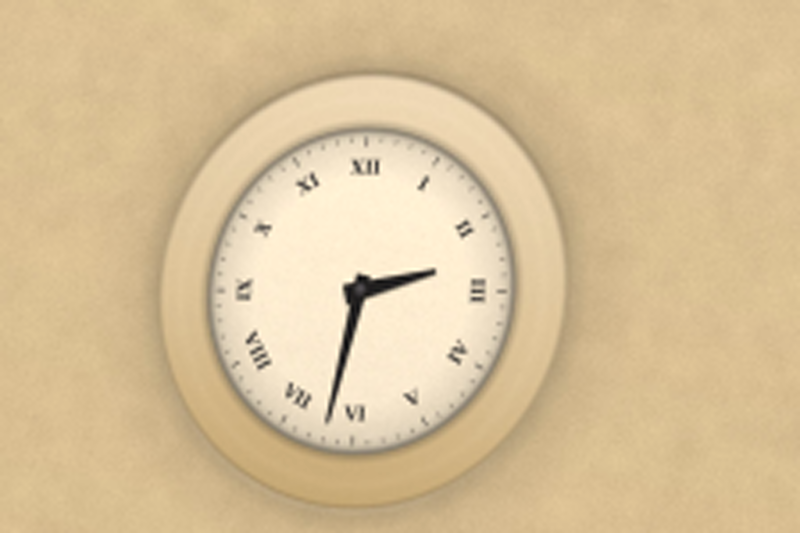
2:32
